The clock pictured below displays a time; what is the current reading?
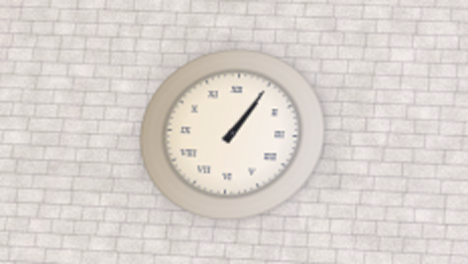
1:05
